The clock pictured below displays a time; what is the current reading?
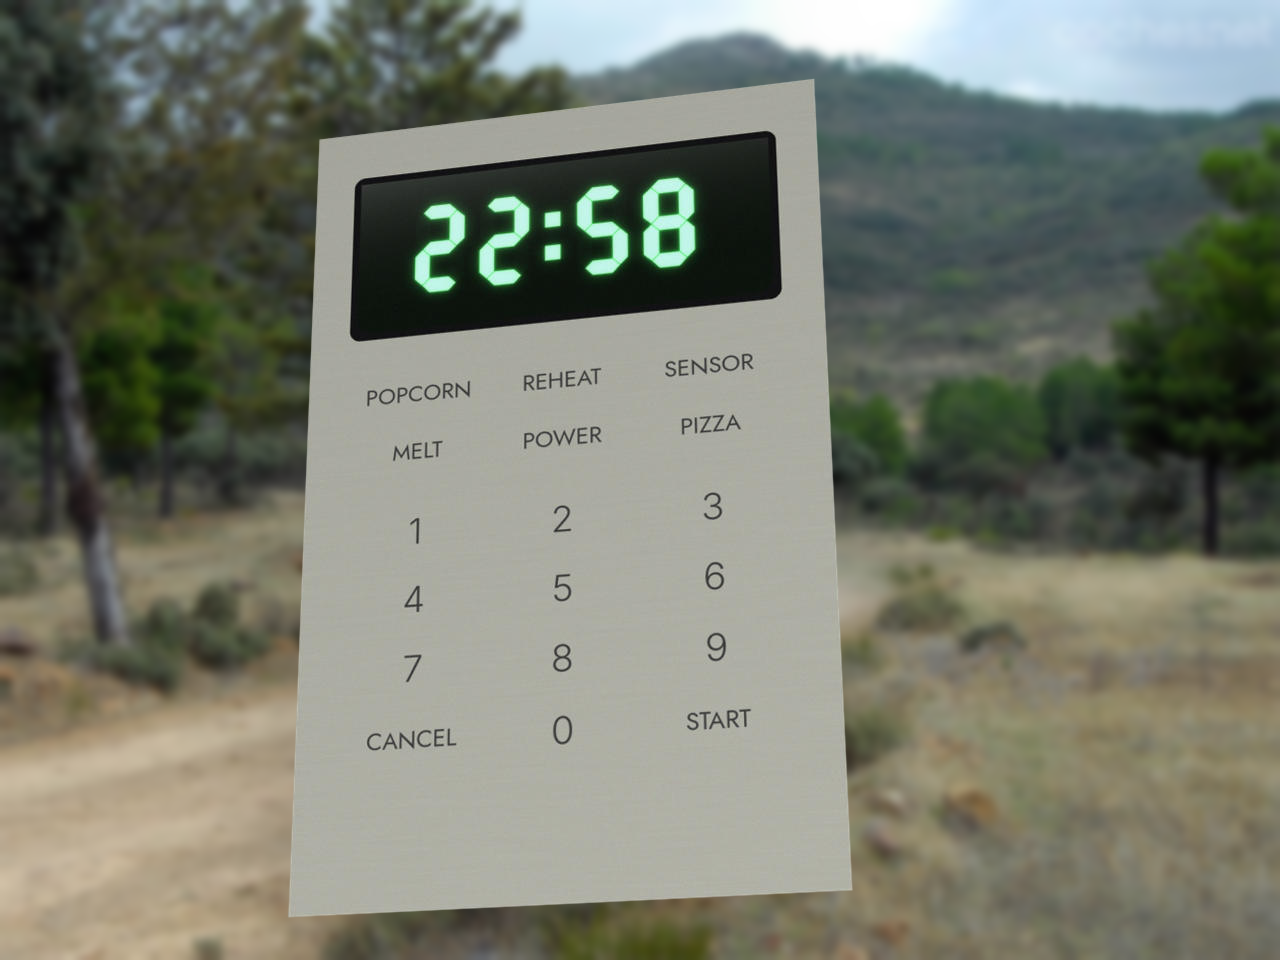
22:58
